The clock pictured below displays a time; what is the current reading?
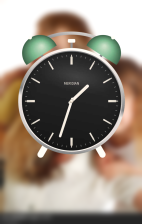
1:33
